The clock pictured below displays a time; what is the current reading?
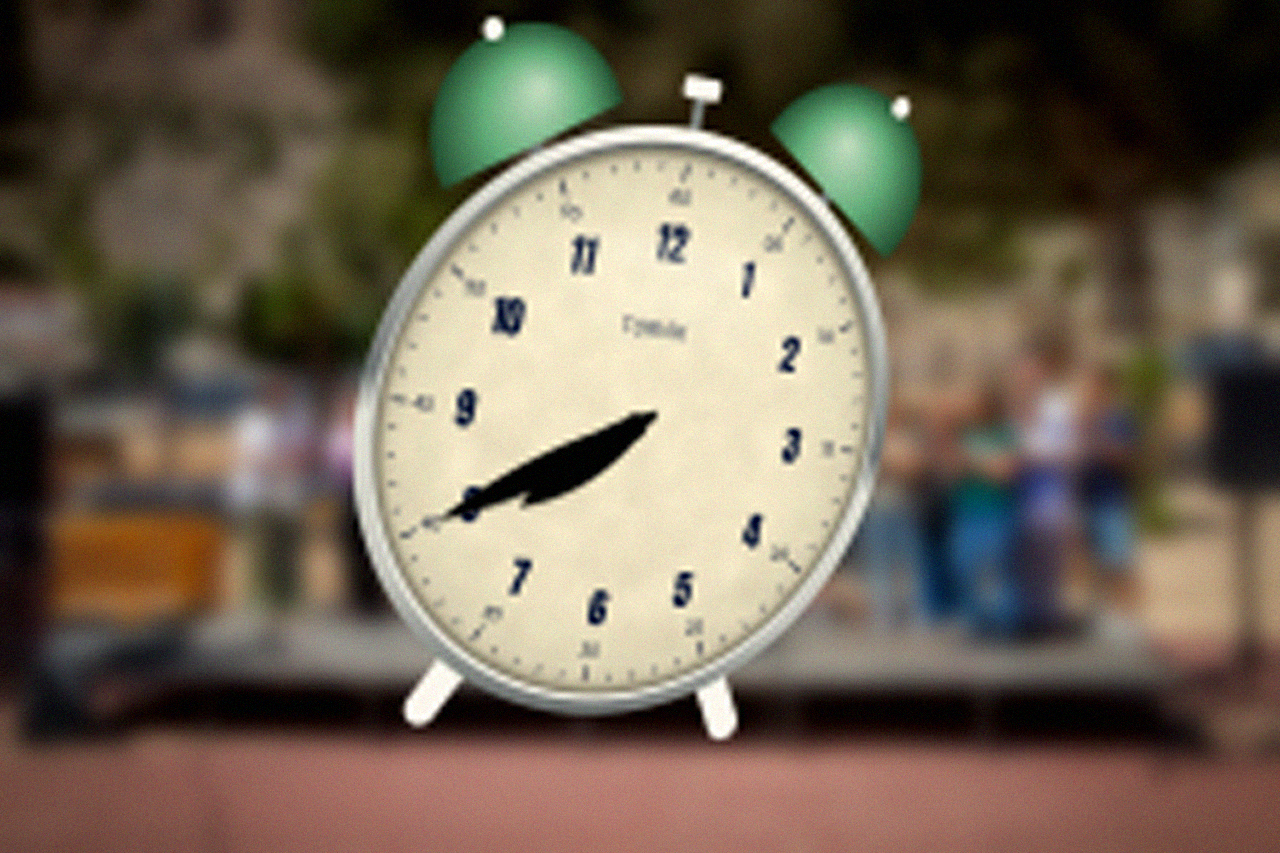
7:40
